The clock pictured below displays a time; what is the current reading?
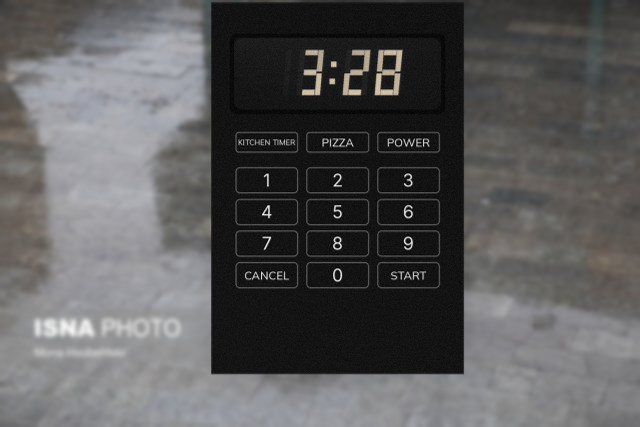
3:28
